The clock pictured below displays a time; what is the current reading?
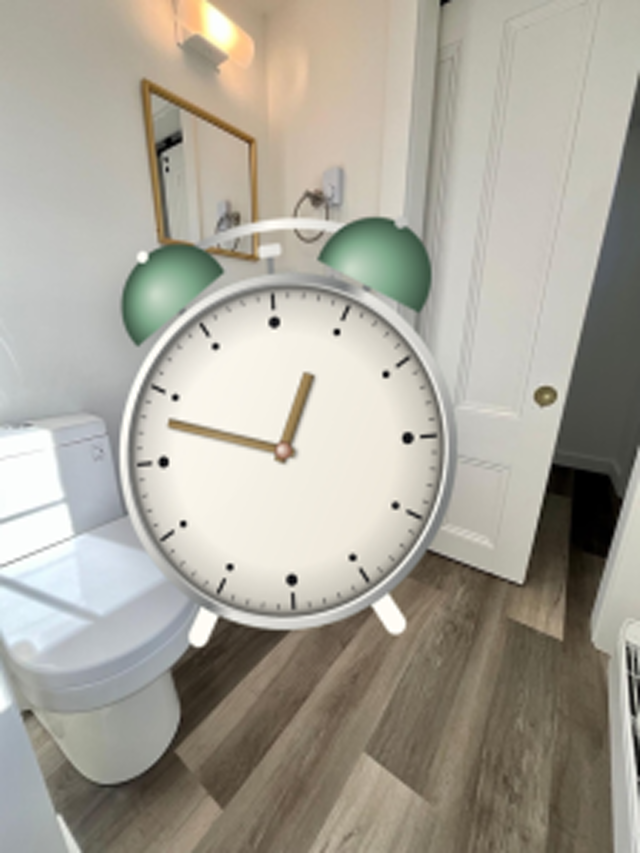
12:48
